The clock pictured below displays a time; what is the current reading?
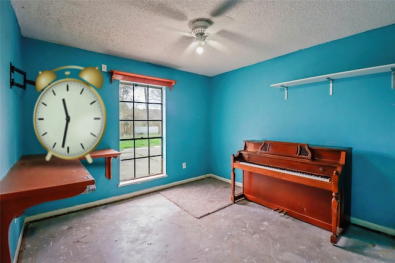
11:32
